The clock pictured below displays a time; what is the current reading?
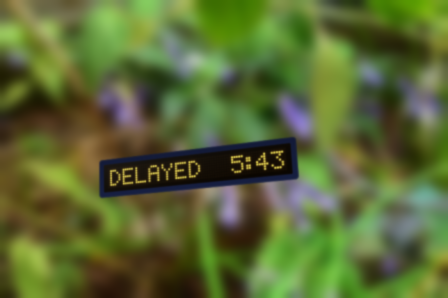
5:43
